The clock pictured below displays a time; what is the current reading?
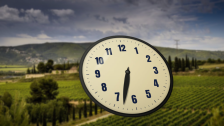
6:33
